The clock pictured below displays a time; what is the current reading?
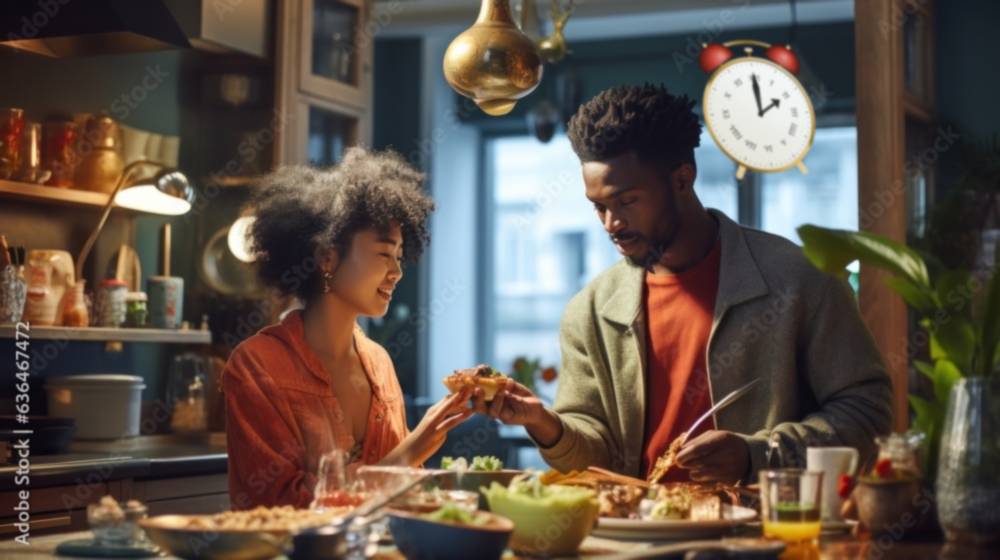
2:00
